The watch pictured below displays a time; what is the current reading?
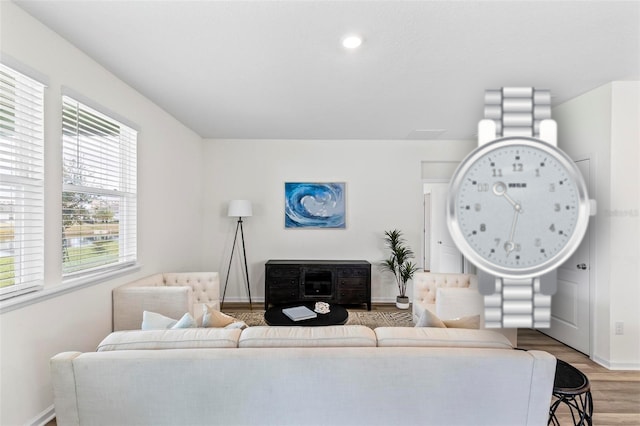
10:32
